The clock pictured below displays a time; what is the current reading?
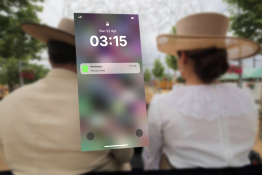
3:15
